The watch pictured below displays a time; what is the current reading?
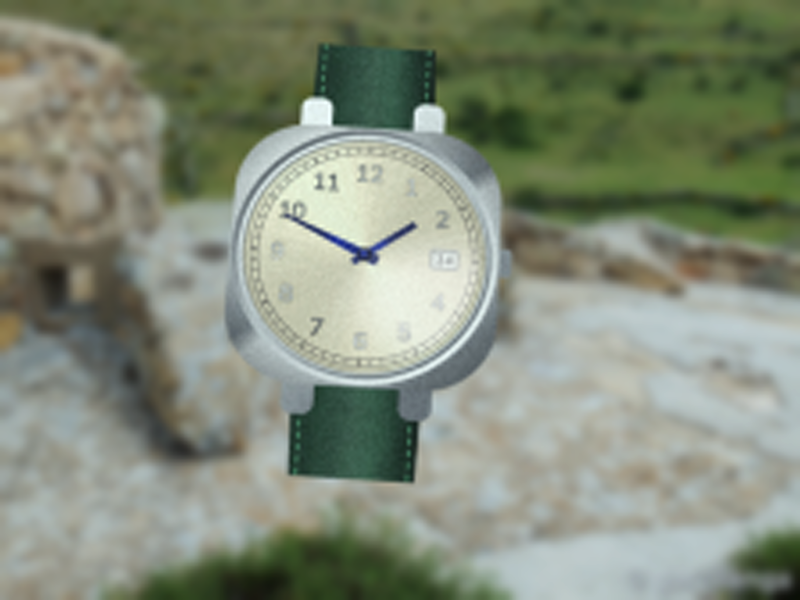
1:49
